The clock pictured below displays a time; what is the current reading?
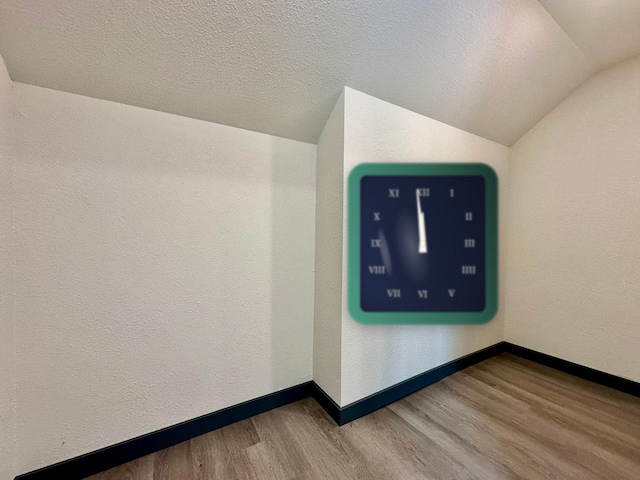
11:59
